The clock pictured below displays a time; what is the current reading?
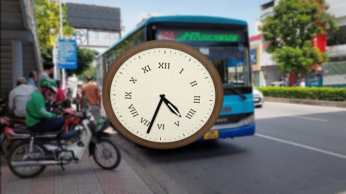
4:33
